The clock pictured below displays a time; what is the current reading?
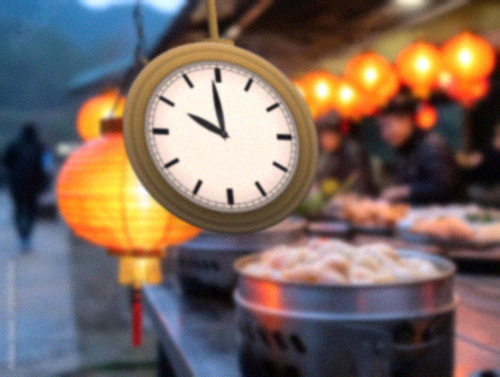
9:59
